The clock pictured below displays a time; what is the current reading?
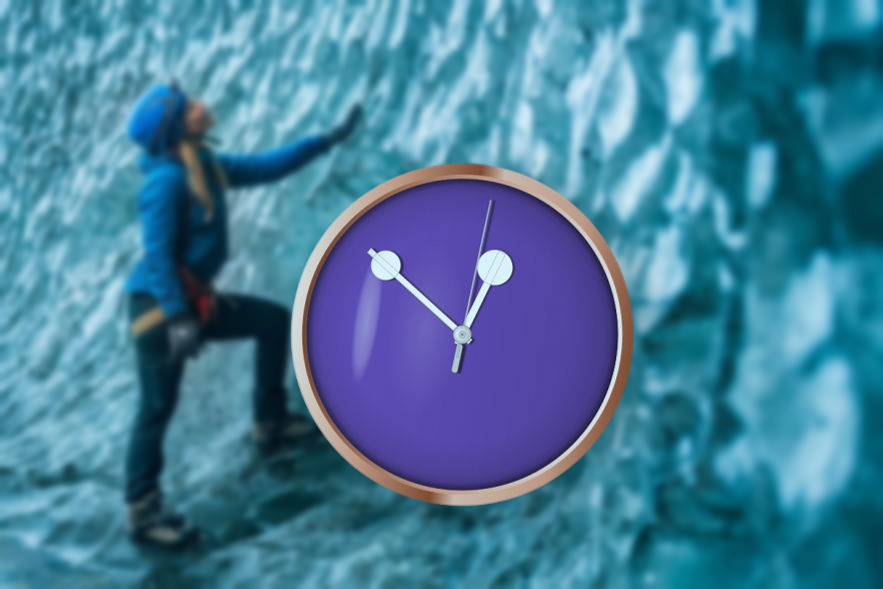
12:52:02
